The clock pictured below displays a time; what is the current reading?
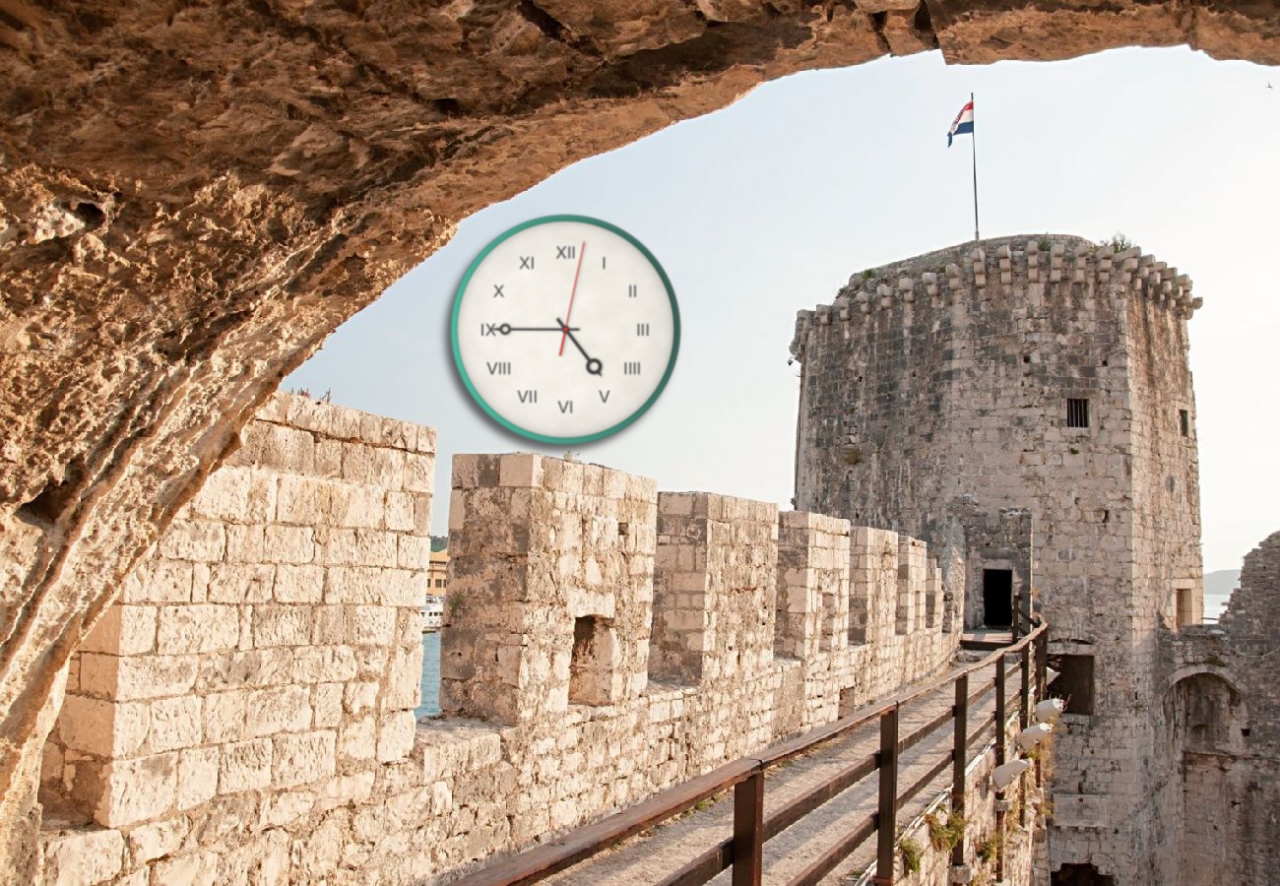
4:45:02
